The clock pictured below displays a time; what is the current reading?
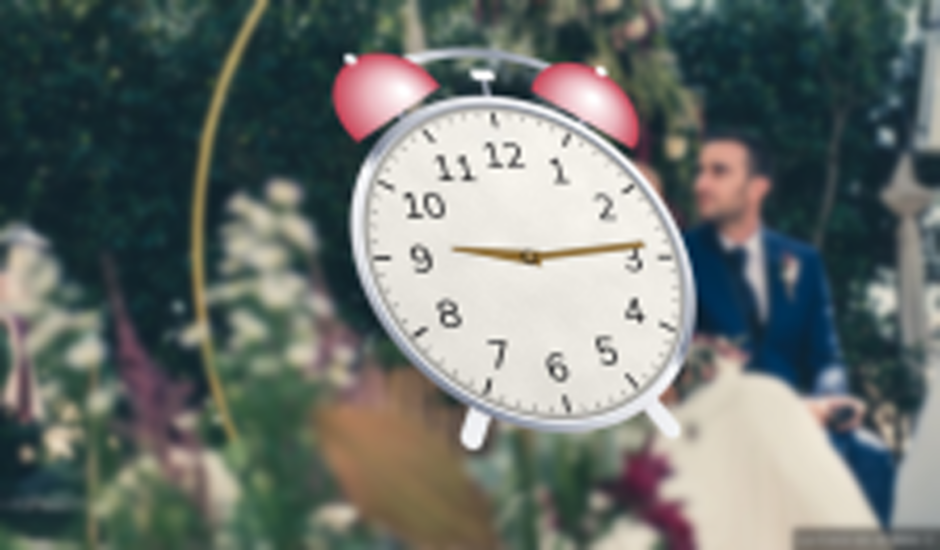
9:14
